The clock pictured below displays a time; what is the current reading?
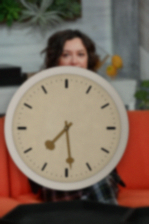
7:29
